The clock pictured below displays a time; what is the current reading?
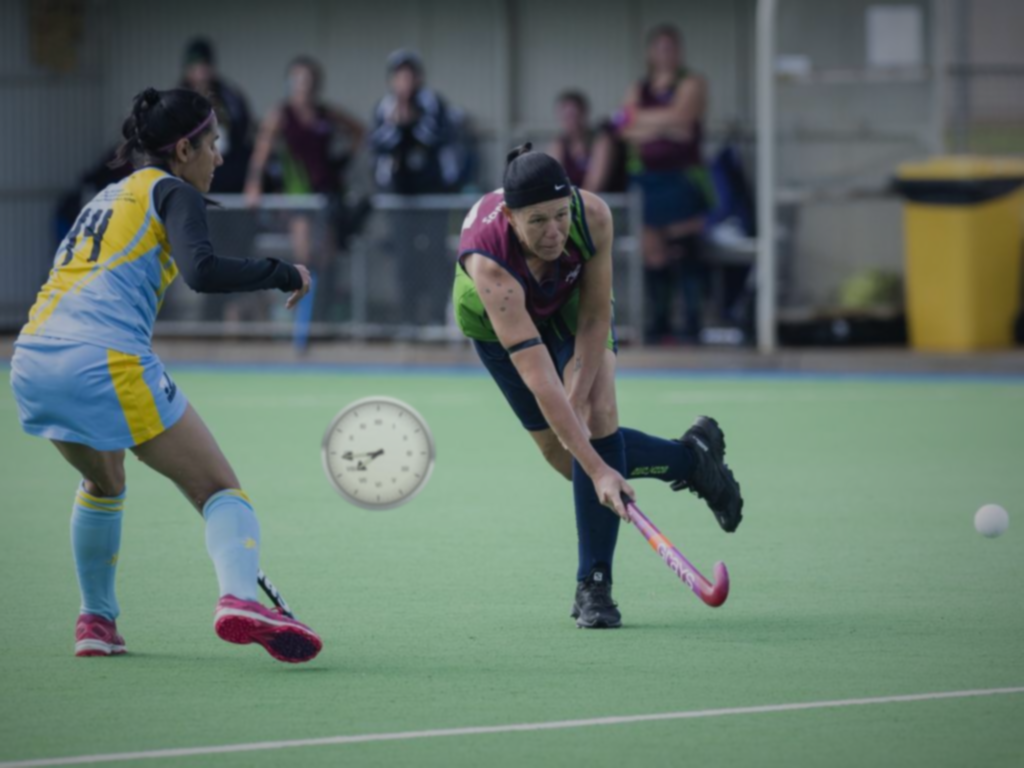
7:44
